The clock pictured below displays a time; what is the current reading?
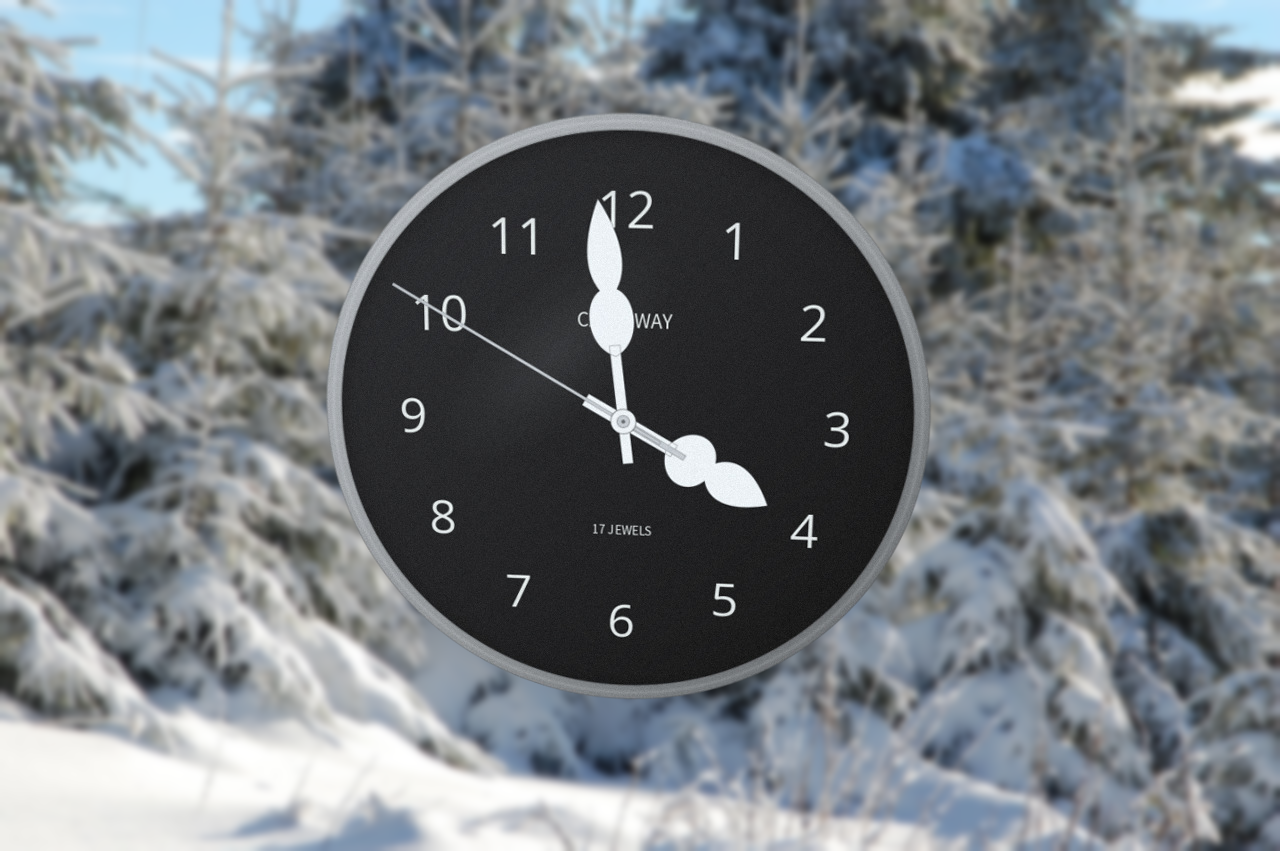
3:58:50
